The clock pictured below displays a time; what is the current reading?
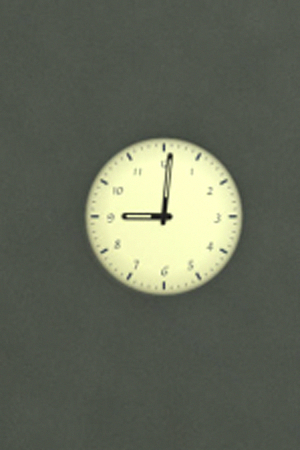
9:01
